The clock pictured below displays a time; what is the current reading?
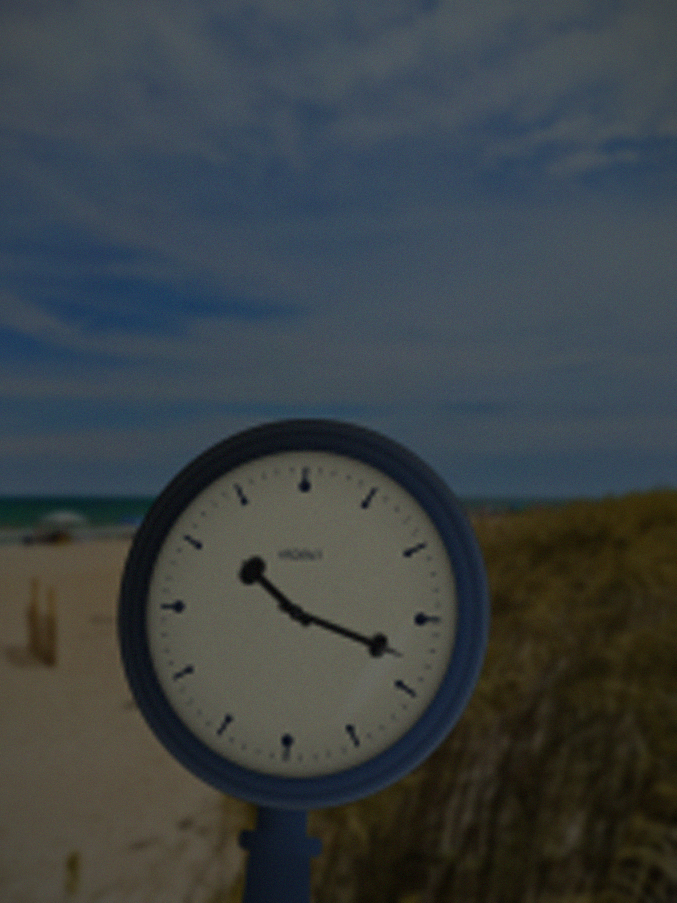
10:18
